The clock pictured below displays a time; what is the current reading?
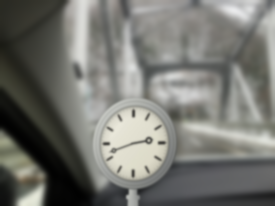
2:42
